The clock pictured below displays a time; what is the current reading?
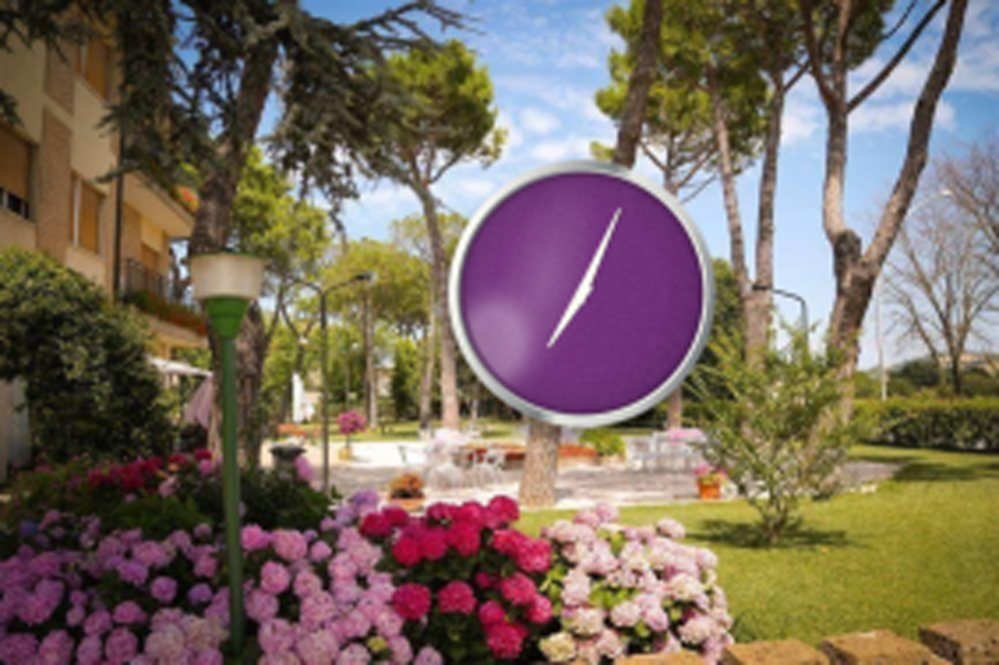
7:04
